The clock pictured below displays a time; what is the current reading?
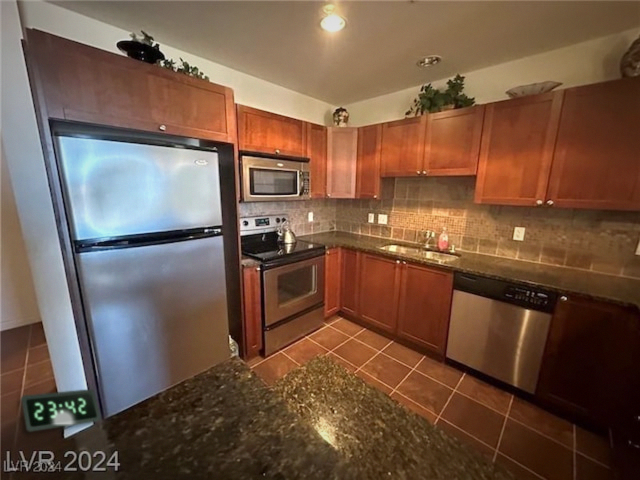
23:42
